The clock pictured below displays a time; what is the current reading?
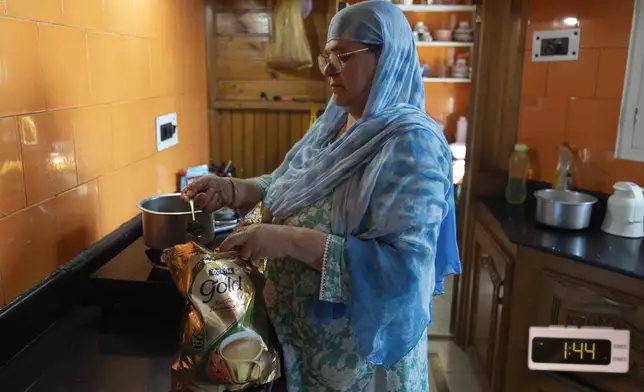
1:44
